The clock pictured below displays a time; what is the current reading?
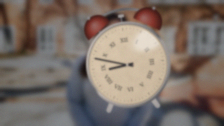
8:48
